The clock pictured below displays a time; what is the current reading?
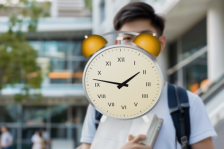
1:47
